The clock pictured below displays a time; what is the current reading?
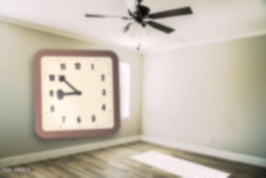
8:52
